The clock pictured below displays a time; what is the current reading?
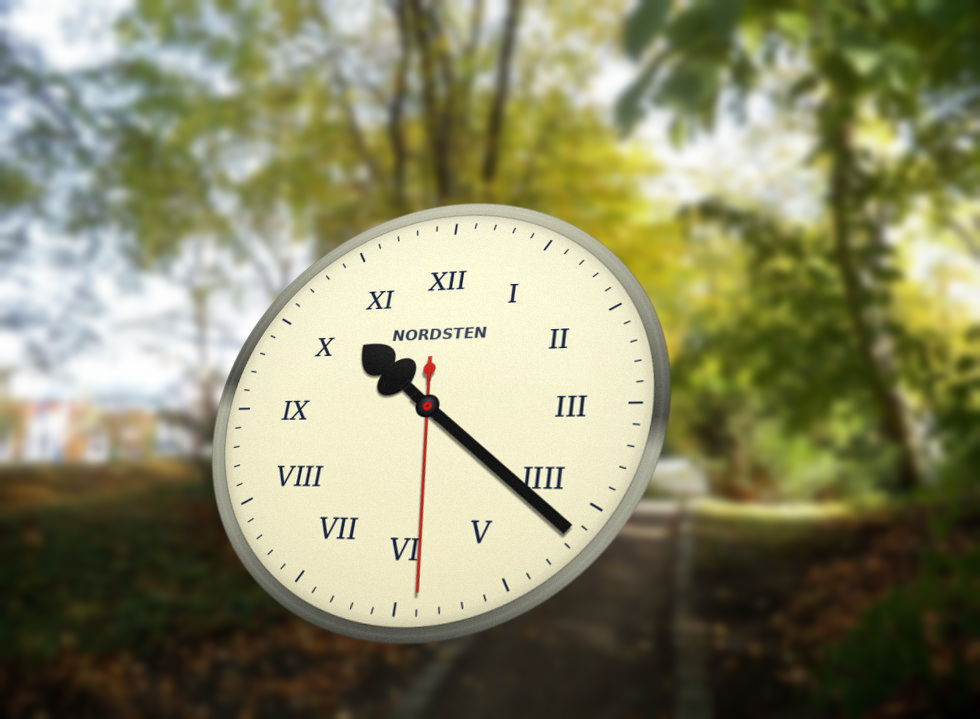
10:21:29
